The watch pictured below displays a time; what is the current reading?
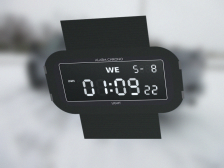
1:09:22
